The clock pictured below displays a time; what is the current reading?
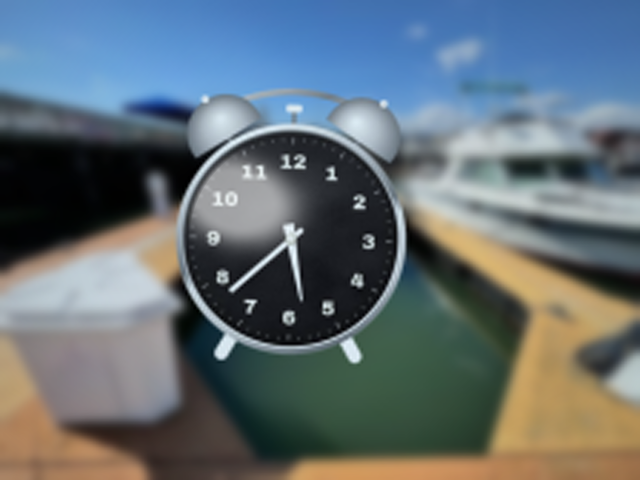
5:38
